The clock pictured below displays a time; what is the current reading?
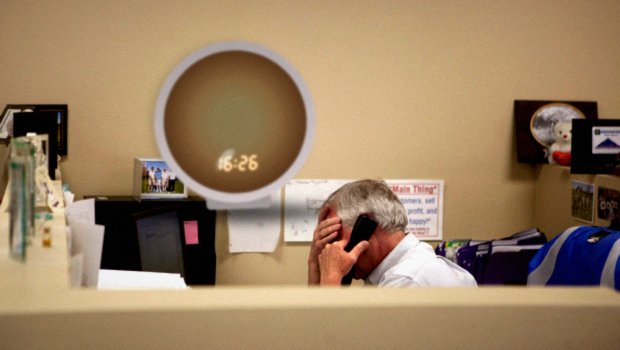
16:26
